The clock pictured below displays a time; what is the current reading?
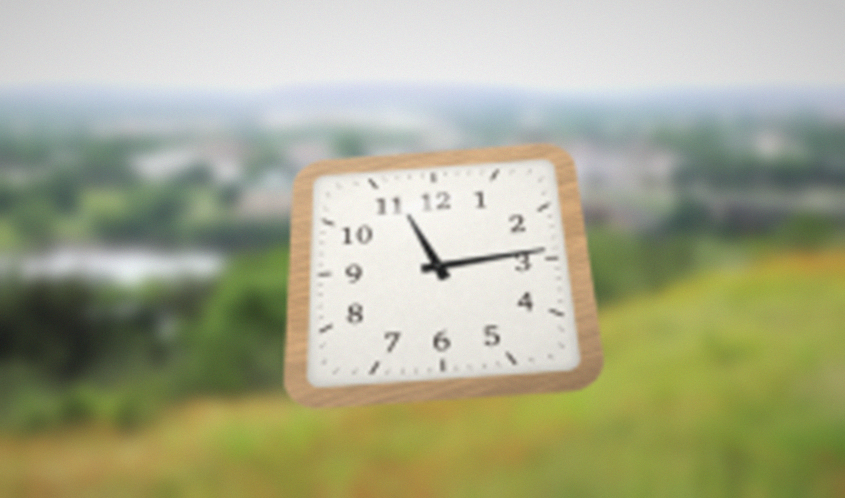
11:14
